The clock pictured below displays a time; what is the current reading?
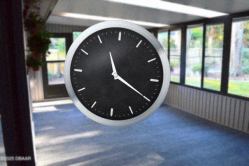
11:20
